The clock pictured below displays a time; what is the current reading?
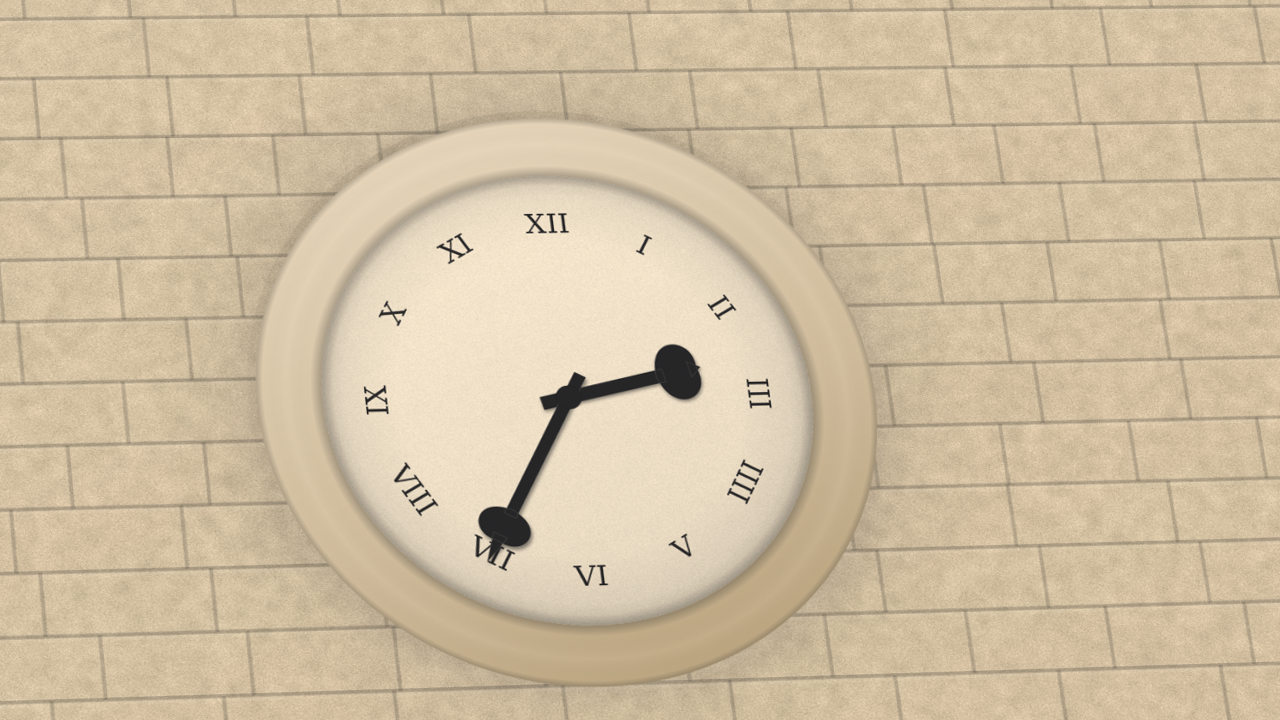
2:35
